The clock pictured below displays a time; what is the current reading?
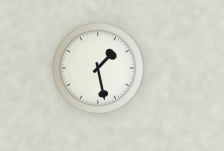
1:28
